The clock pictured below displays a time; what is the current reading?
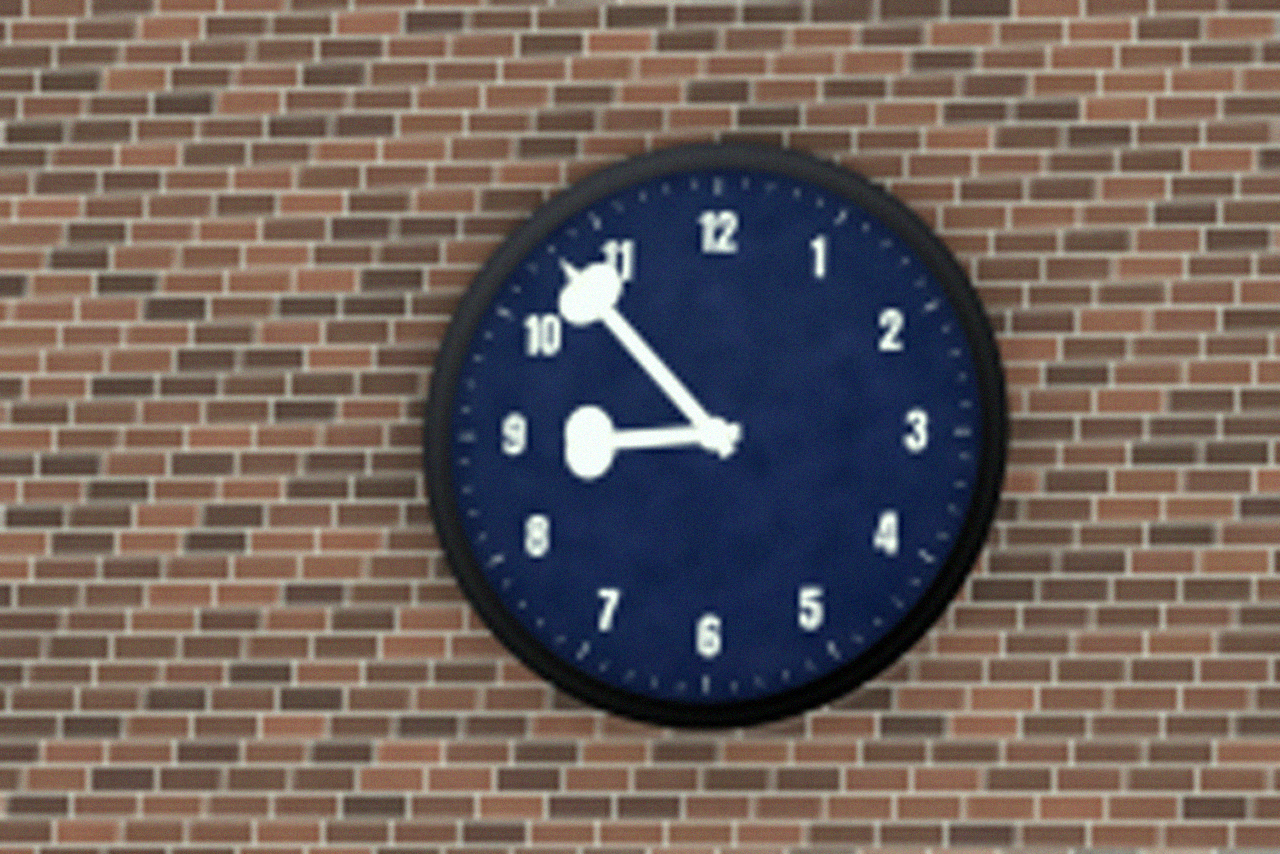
8:53
